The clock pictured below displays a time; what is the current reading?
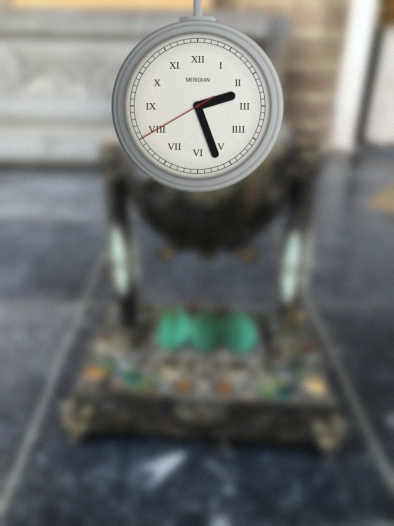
2:26:40
